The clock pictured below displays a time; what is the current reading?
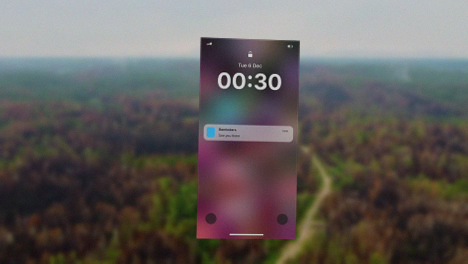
0:30
